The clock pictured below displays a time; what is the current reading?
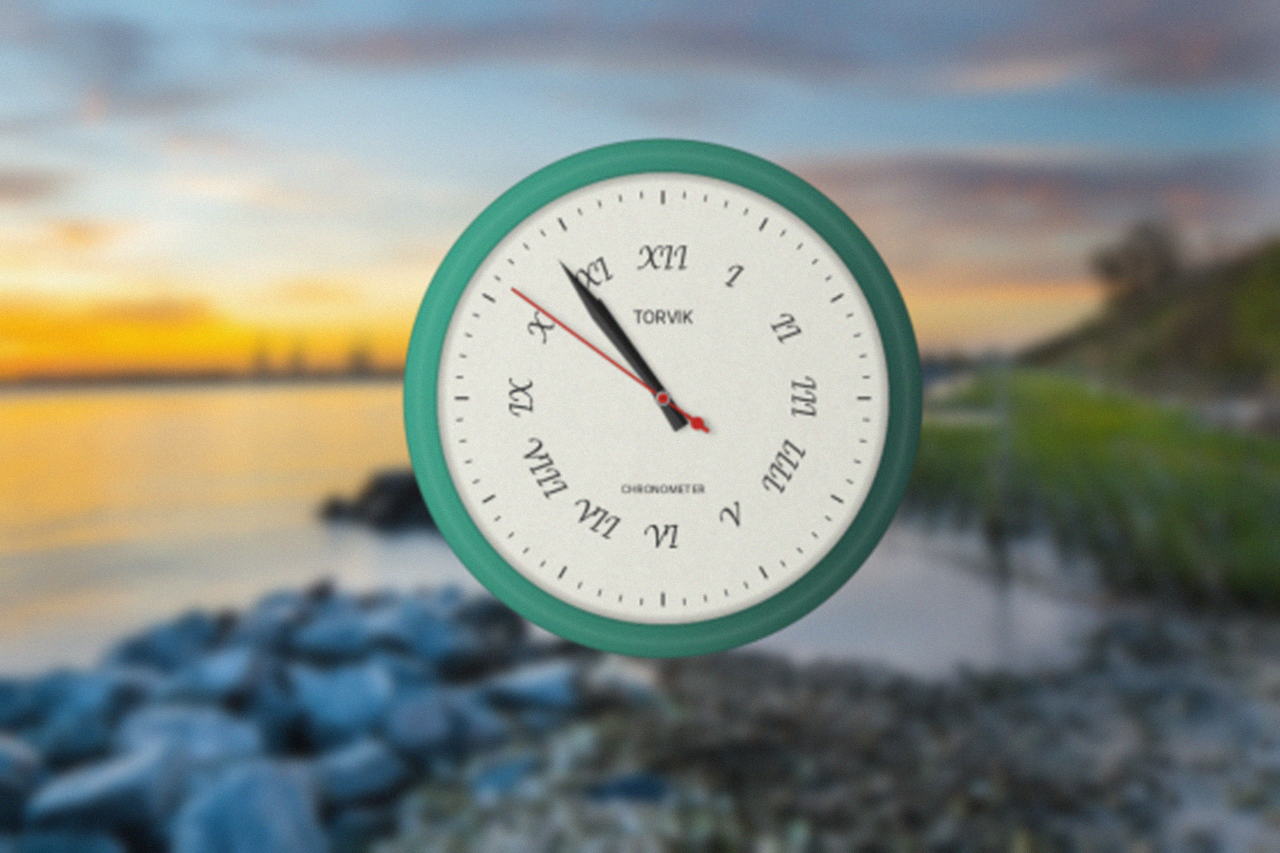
10:53:51
